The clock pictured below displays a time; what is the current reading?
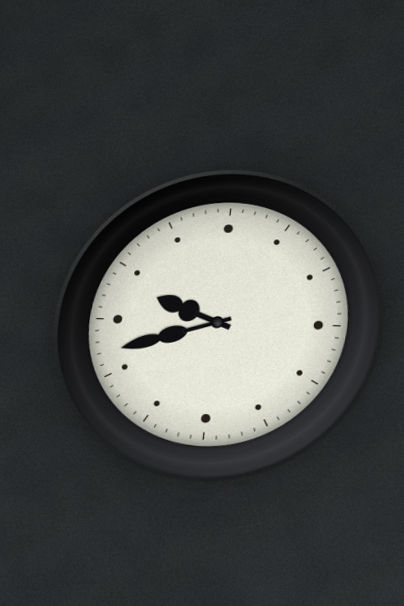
9:42
